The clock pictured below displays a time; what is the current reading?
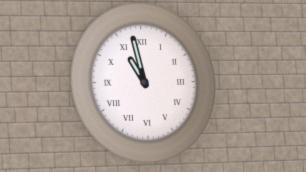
10:58
